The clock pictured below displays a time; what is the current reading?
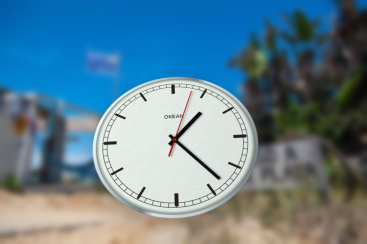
1:23:03
